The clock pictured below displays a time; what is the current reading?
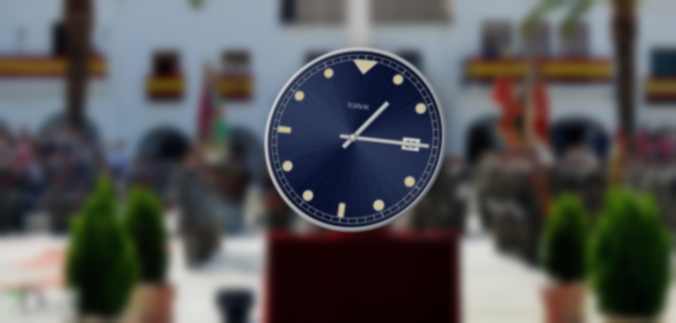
1:15
